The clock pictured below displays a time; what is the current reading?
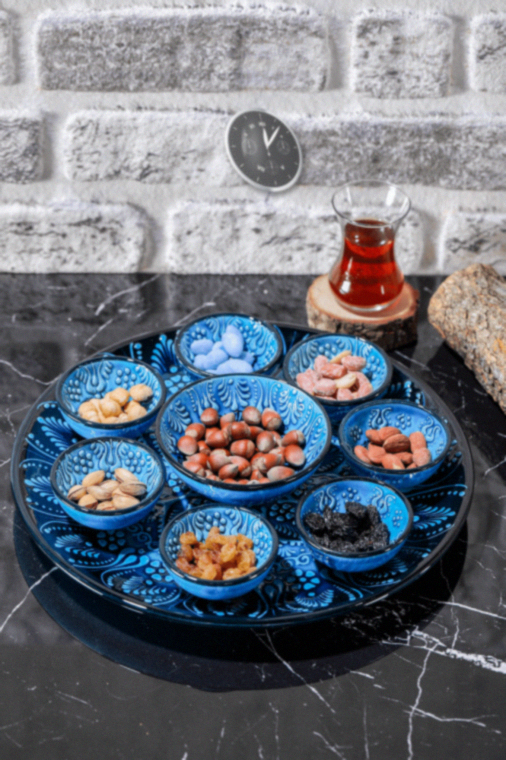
12:07
